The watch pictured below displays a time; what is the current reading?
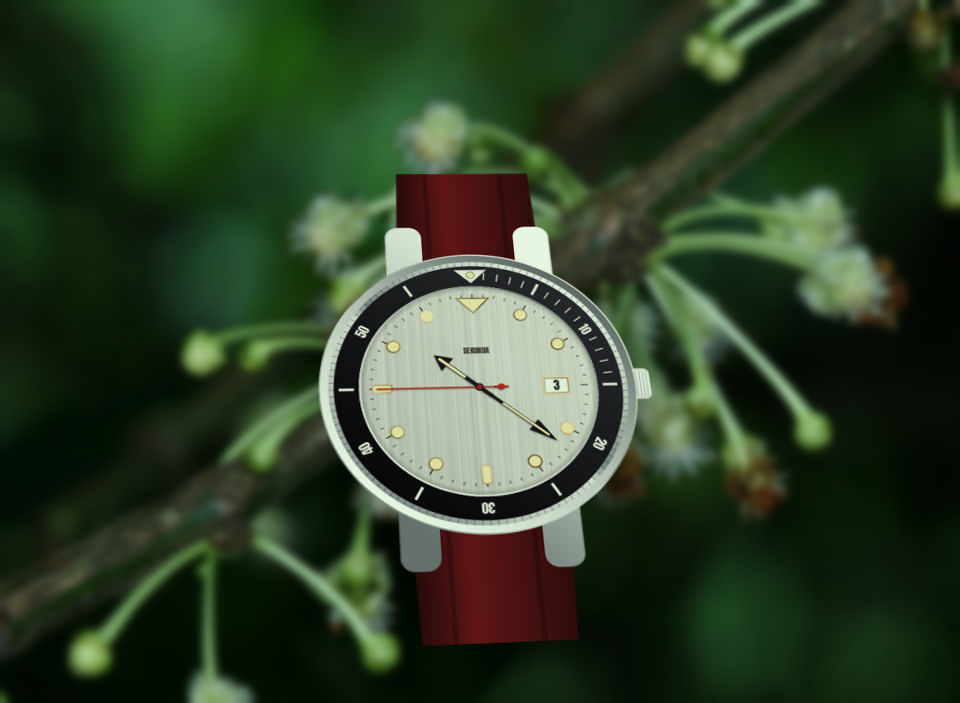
10:21:45
